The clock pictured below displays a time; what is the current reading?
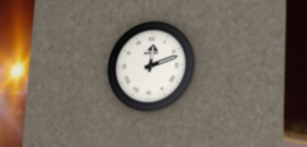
12:12
